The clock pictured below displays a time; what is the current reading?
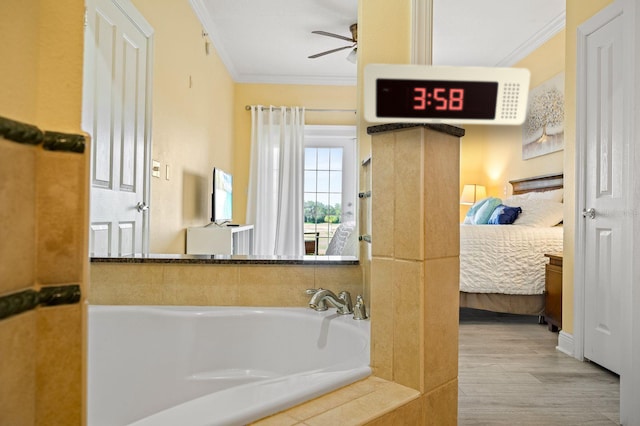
3:58
